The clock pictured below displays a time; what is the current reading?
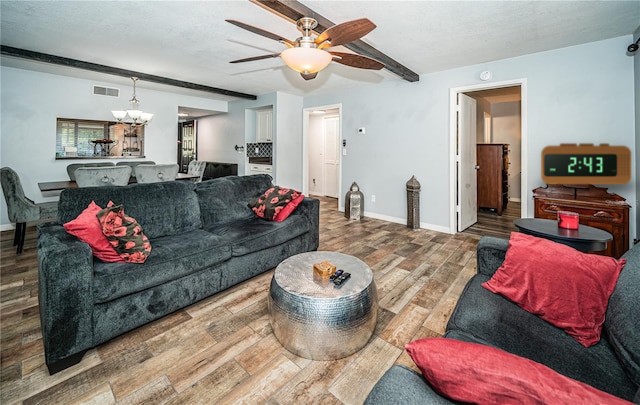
2:43
